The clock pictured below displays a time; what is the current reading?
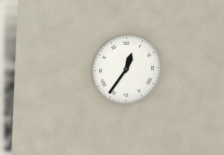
12:36
